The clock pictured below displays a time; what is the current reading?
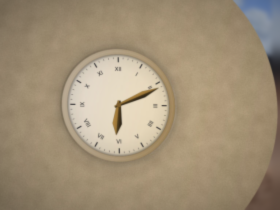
6:11
